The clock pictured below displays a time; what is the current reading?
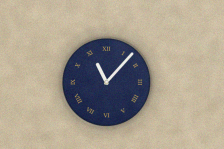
11:07
